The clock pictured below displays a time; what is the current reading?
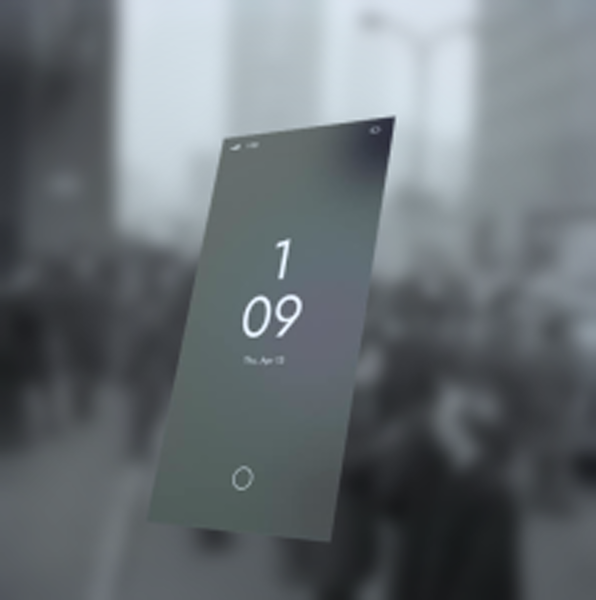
1:09
